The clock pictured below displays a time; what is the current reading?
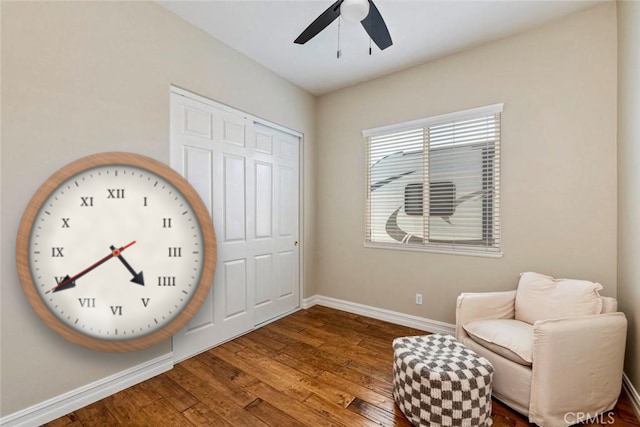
4:39:40
